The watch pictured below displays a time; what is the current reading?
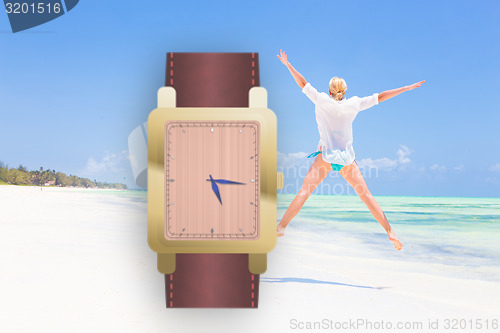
5:16
